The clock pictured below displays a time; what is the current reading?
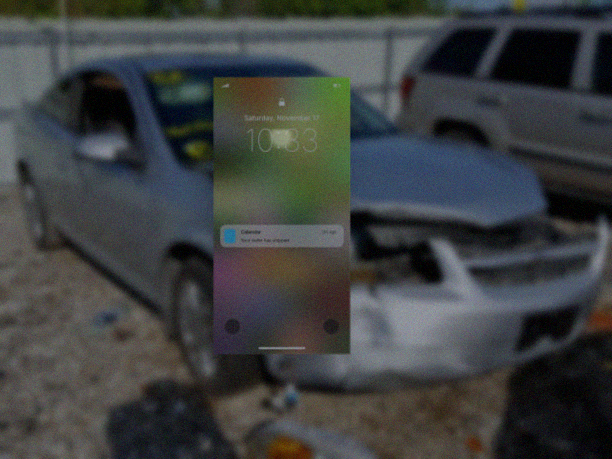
10:33
